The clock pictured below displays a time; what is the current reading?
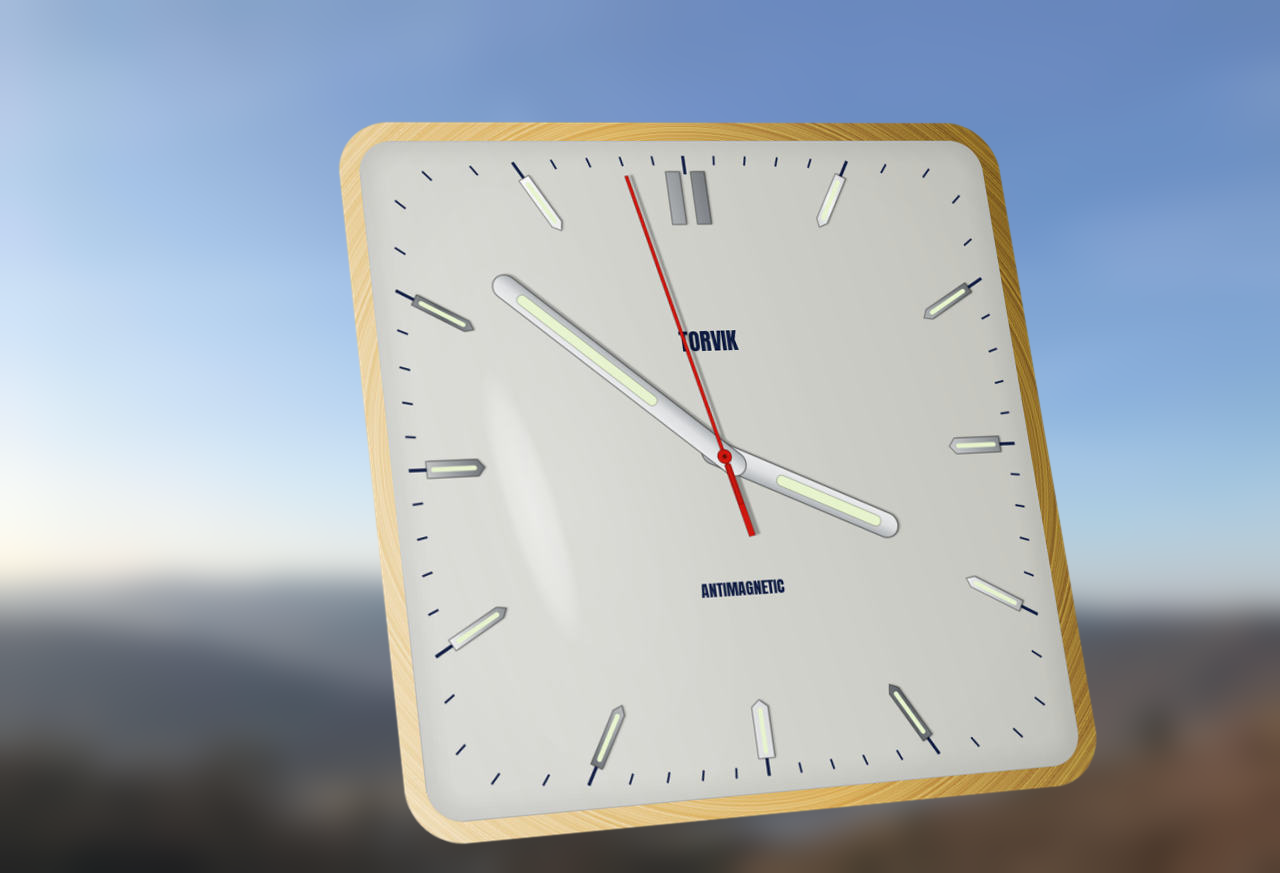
3:51:58
